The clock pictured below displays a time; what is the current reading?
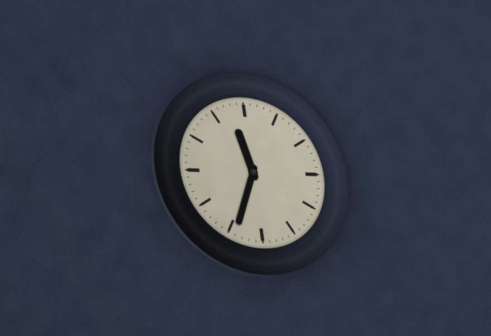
11:34
